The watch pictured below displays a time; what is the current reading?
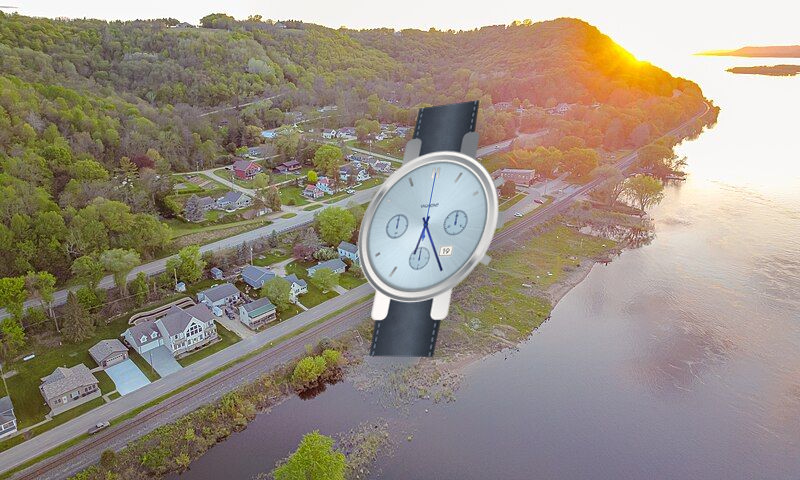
6:25
